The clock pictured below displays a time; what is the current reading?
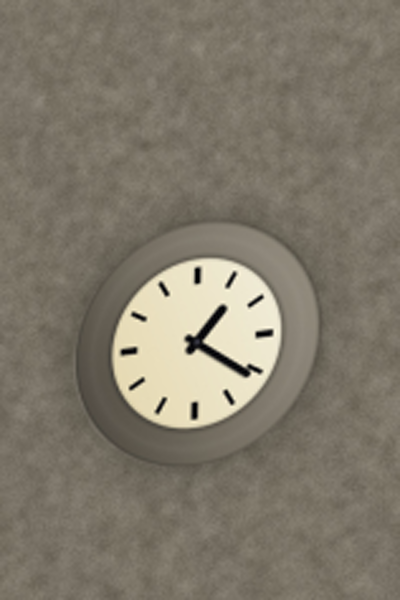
1:21
